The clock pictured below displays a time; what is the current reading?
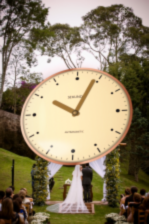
10:04
